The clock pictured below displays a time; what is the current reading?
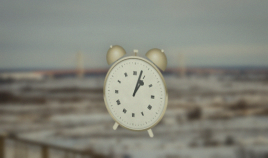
1:03
